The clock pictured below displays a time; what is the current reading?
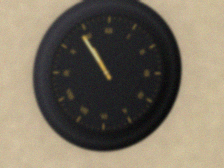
10:54
